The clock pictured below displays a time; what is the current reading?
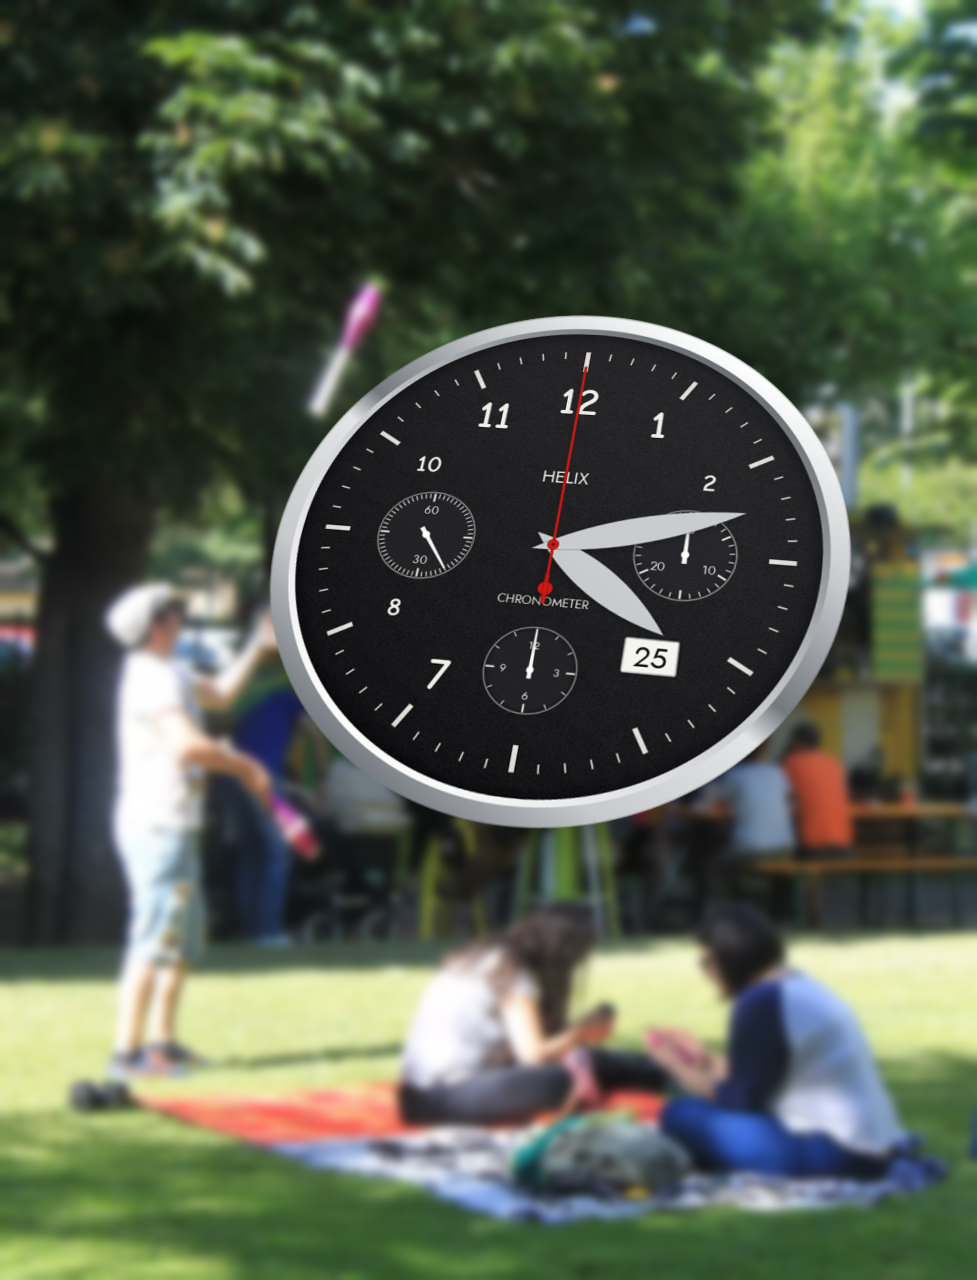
4:12:24
